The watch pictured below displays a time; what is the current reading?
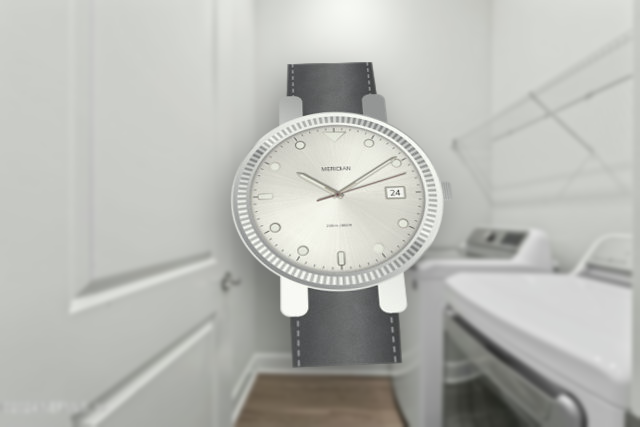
10:09:12
